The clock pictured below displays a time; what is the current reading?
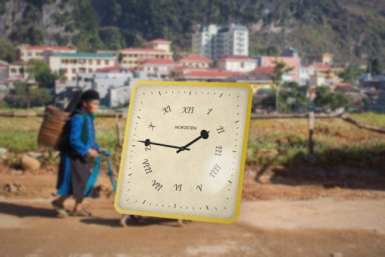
1:46
